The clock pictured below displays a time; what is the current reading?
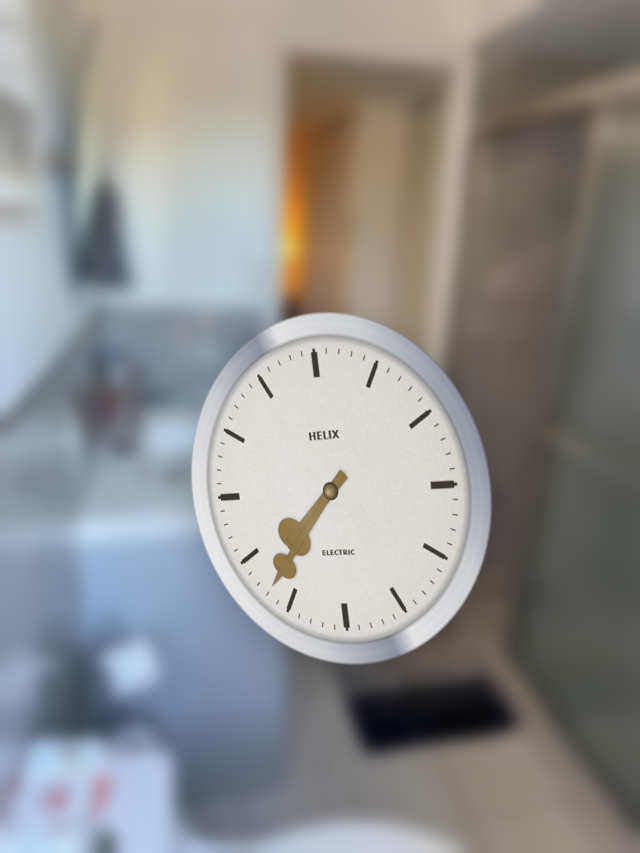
7:37
